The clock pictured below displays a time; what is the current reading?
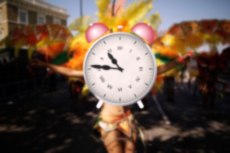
10:46
